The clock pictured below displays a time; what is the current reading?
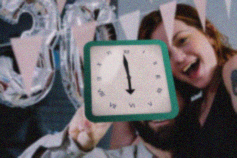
5:59
